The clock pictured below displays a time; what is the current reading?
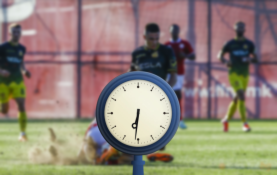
6:31
